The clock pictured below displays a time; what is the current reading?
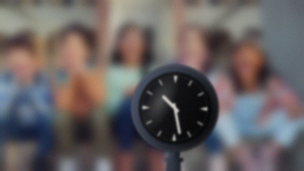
10:28
